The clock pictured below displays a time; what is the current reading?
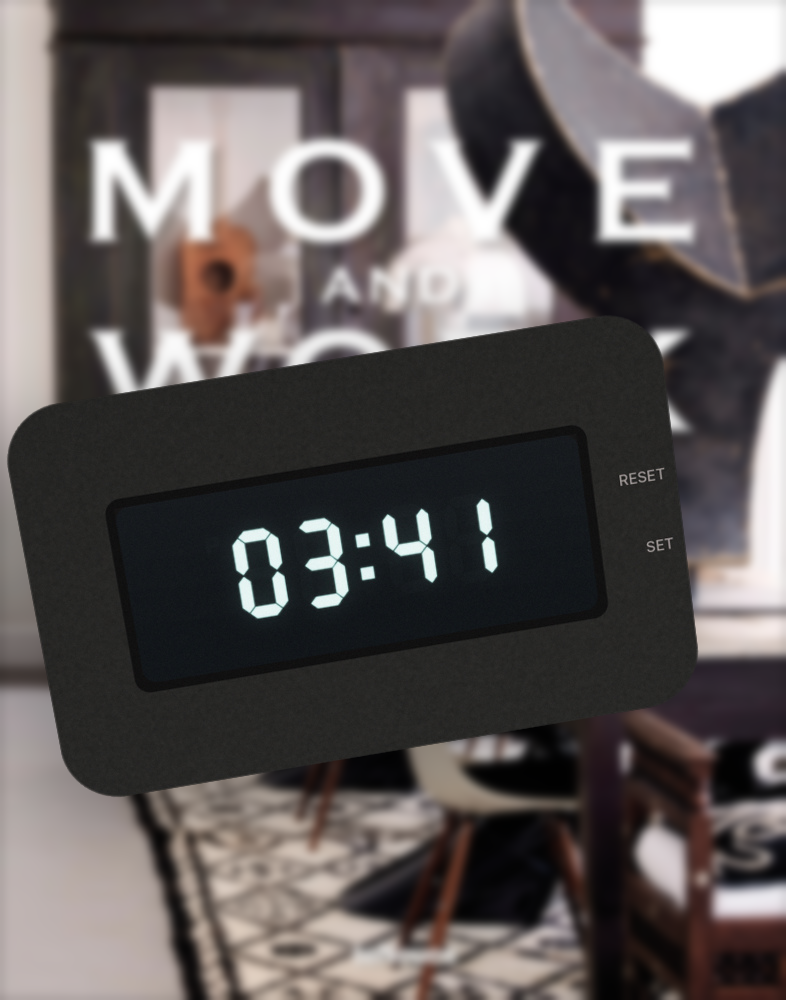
3:41
